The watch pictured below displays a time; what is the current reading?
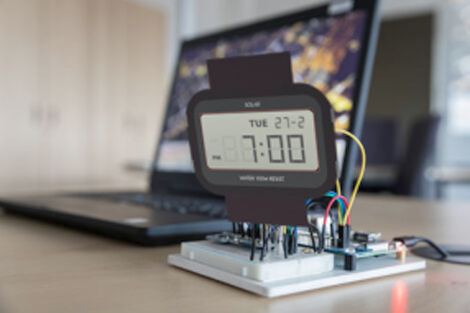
7:00
